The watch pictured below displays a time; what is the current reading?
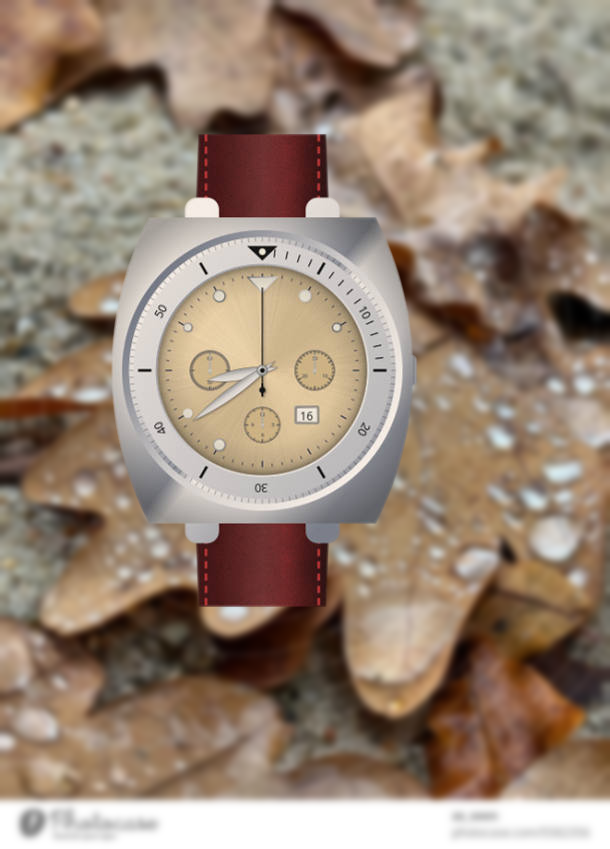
8:39
